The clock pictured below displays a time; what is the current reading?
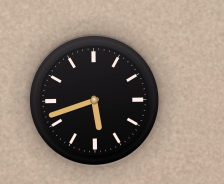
5:42
